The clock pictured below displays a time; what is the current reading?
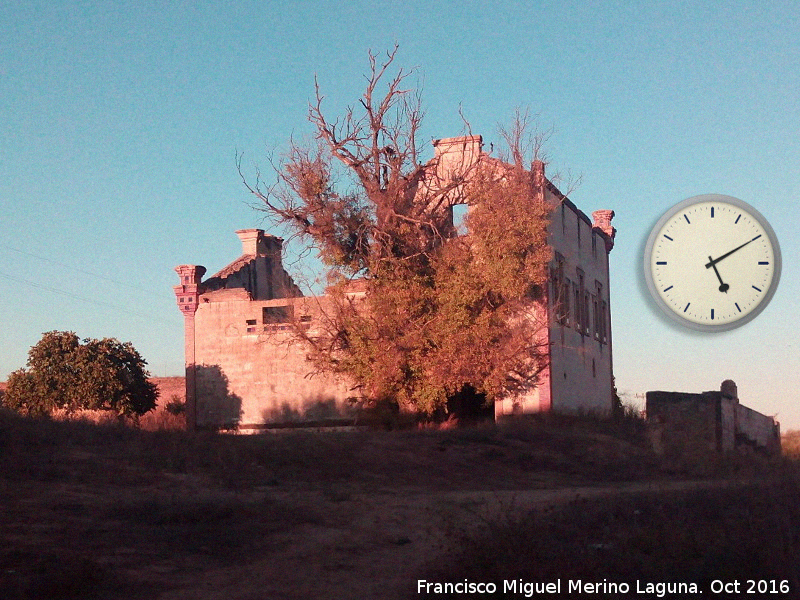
5:10
